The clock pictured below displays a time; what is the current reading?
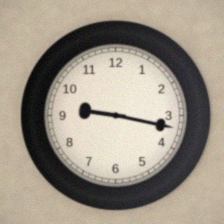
9:17
